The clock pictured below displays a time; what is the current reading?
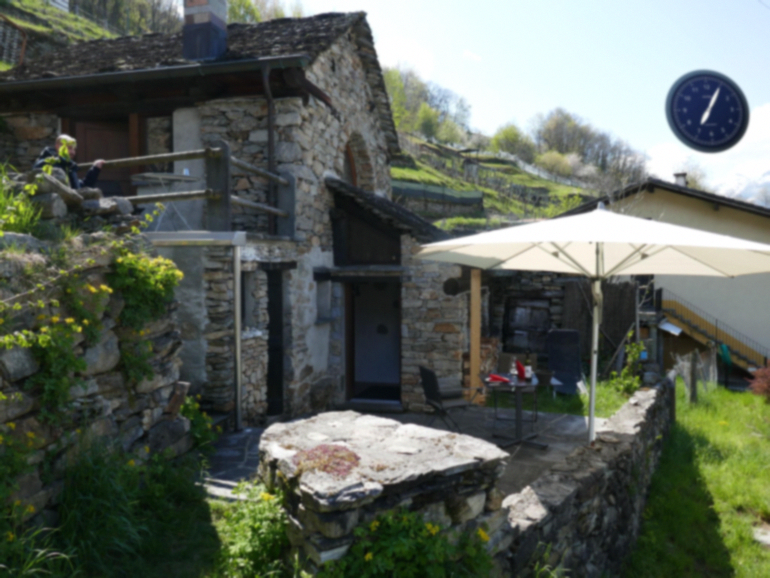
7:05
